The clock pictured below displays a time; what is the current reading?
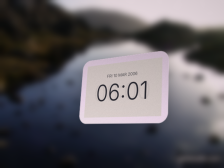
6:01
